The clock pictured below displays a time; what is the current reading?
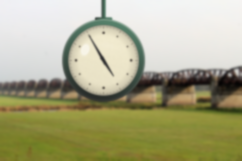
4:55
